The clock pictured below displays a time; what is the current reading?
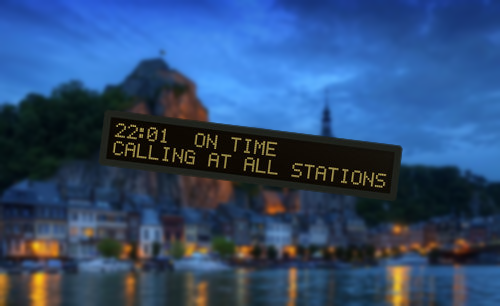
22:01
